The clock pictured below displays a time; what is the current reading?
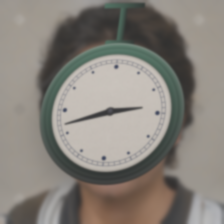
2:42
